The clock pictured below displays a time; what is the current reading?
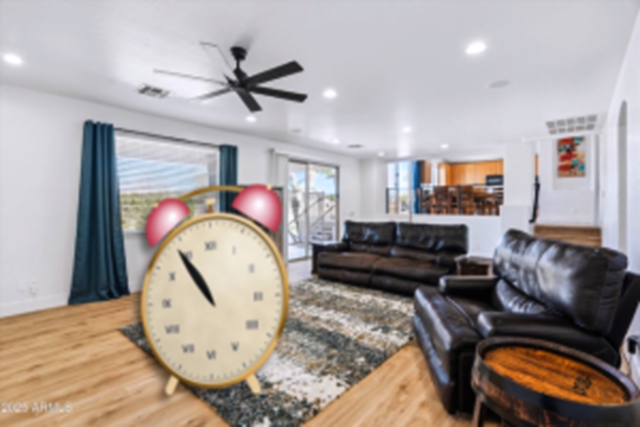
10:54
